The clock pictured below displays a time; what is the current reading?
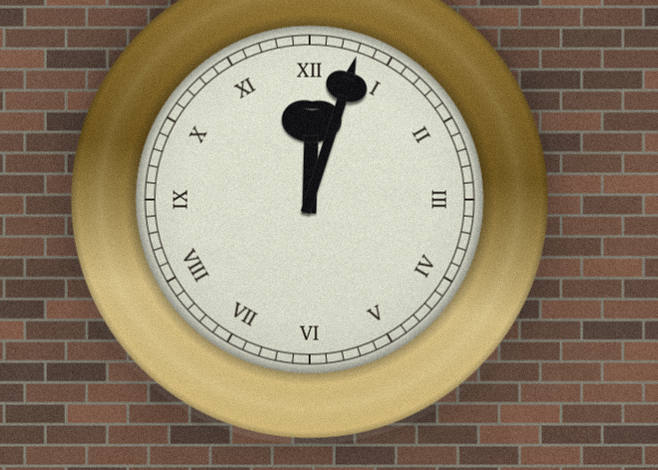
12:03
